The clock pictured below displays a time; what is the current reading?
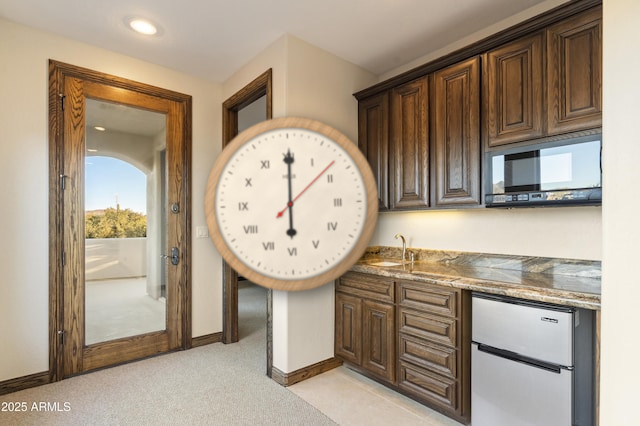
6:00:08
